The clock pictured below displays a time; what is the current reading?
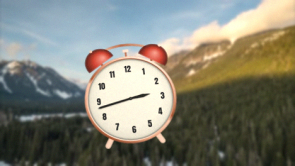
2:43
